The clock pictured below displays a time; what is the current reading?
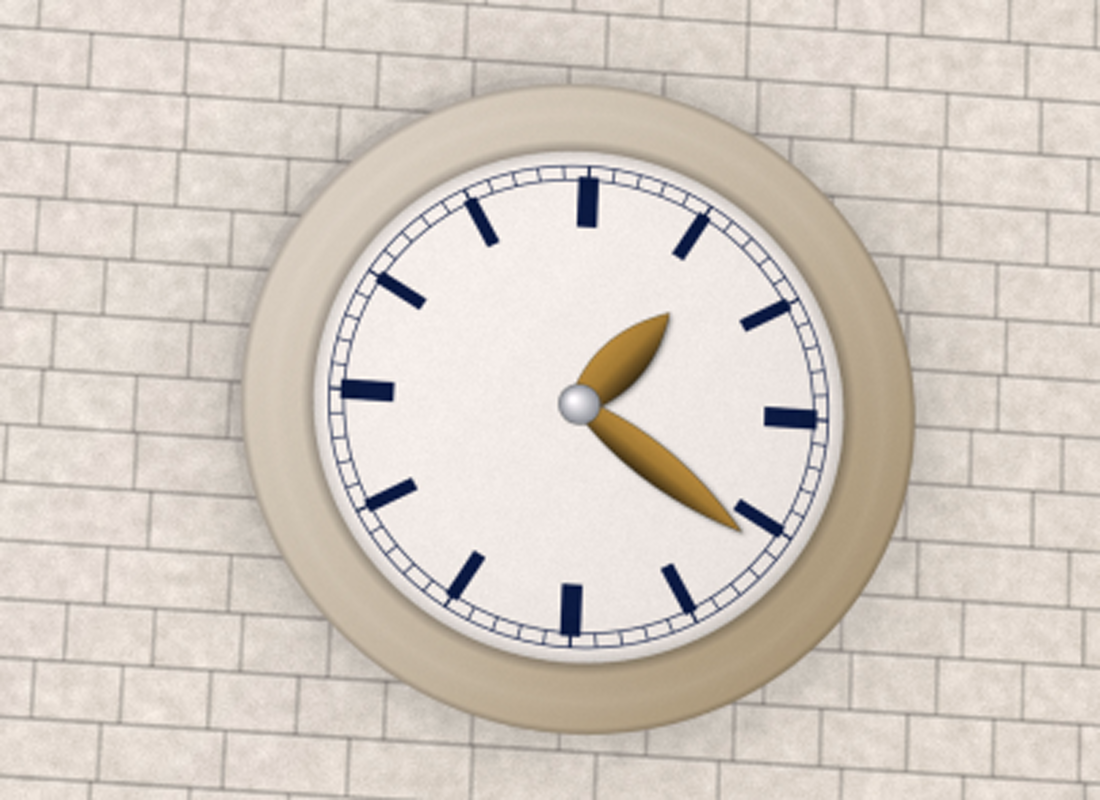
1:21
